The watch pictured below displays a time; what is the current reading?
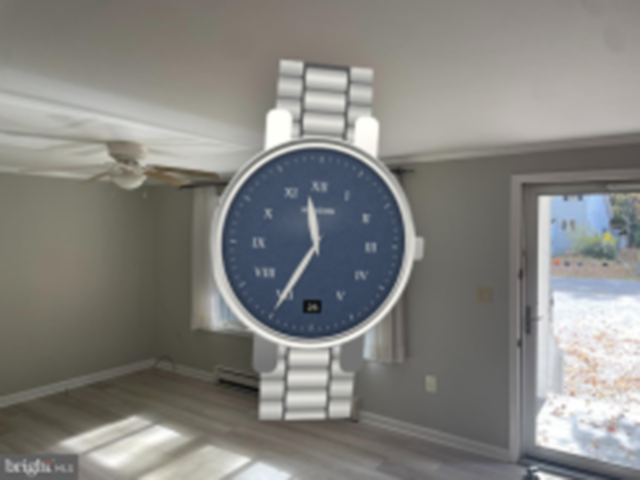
11:35
